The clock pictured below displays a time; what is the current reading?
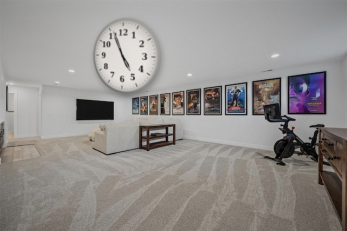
4:56
